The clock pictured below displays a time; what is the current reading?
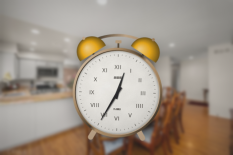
12:35
